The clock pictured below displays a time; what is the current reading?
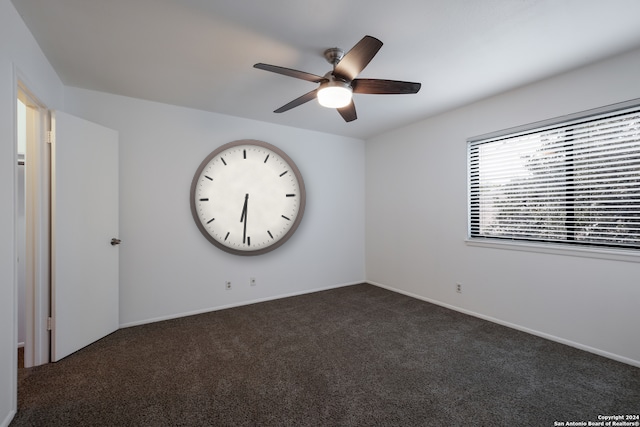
6:31
